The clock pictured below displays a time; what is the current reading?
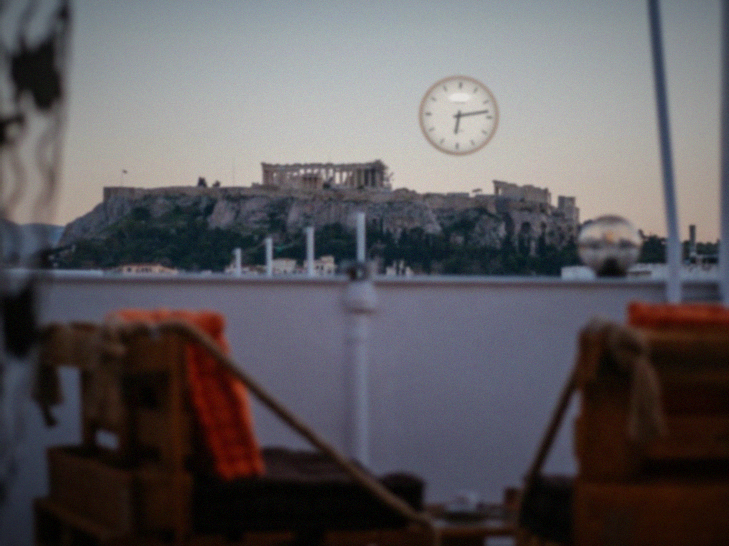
6:13
